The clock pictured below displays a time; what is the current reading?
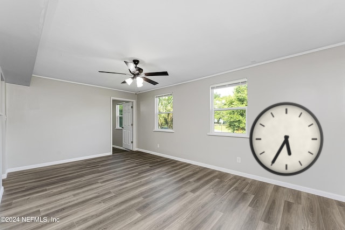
5:35
